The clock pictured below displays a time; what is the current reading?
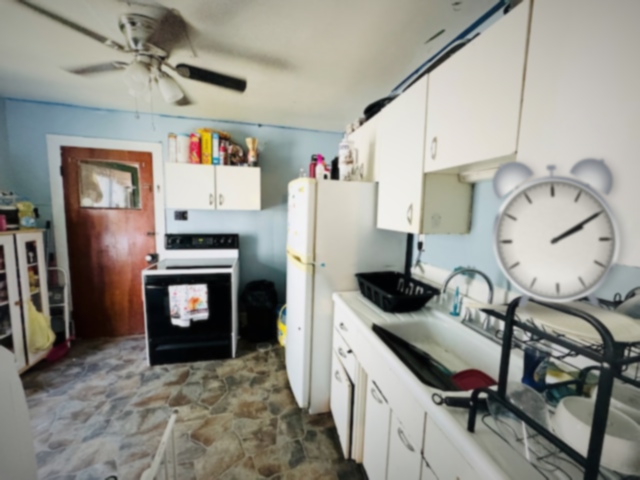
2:10
